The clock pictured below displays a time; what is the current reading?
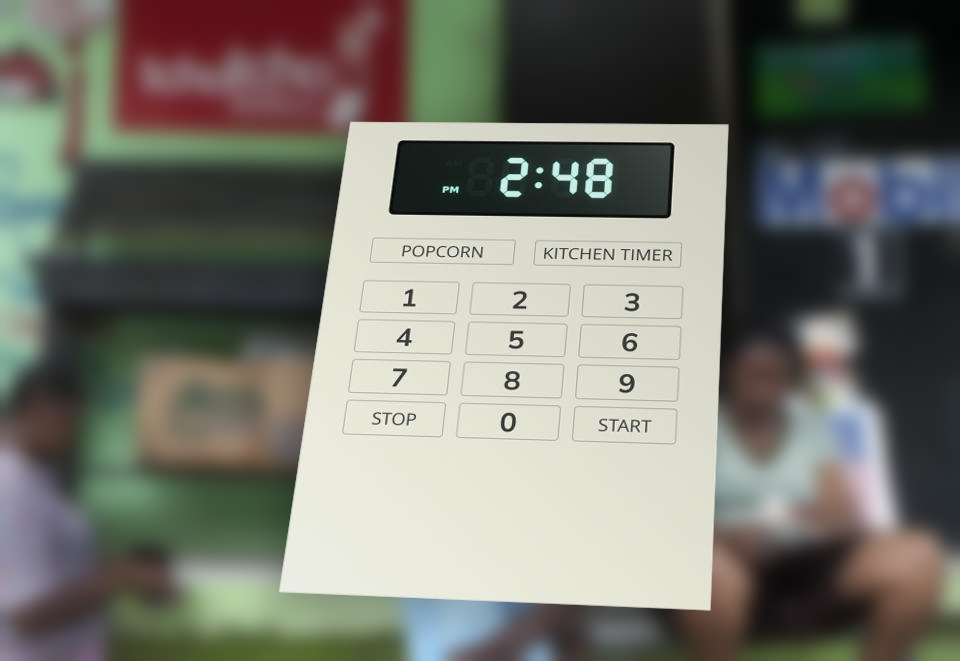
2:48
